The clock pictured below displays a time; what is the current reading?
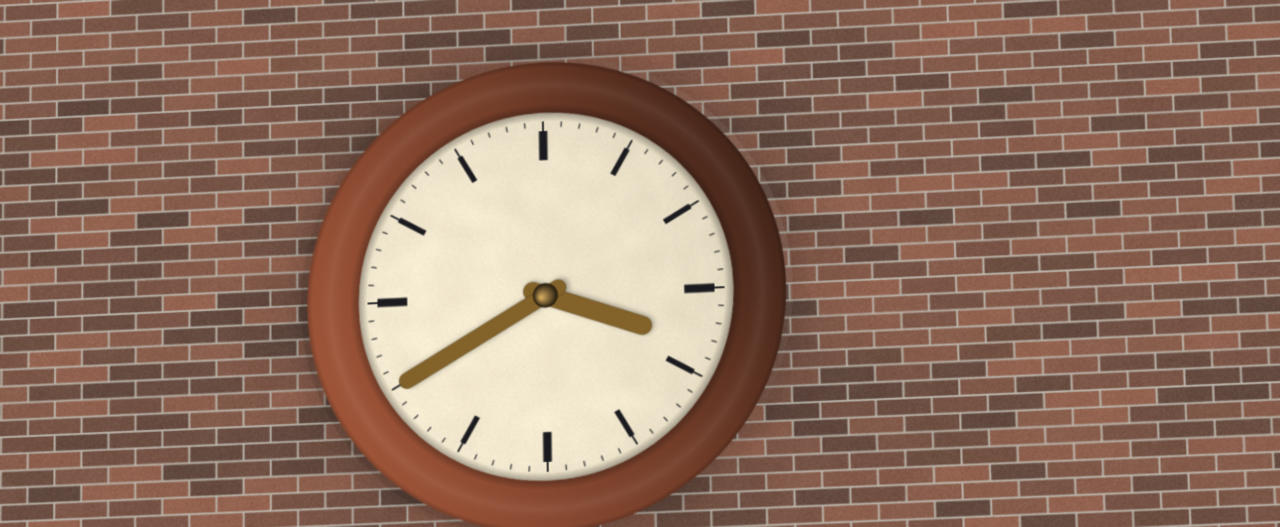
3:40
